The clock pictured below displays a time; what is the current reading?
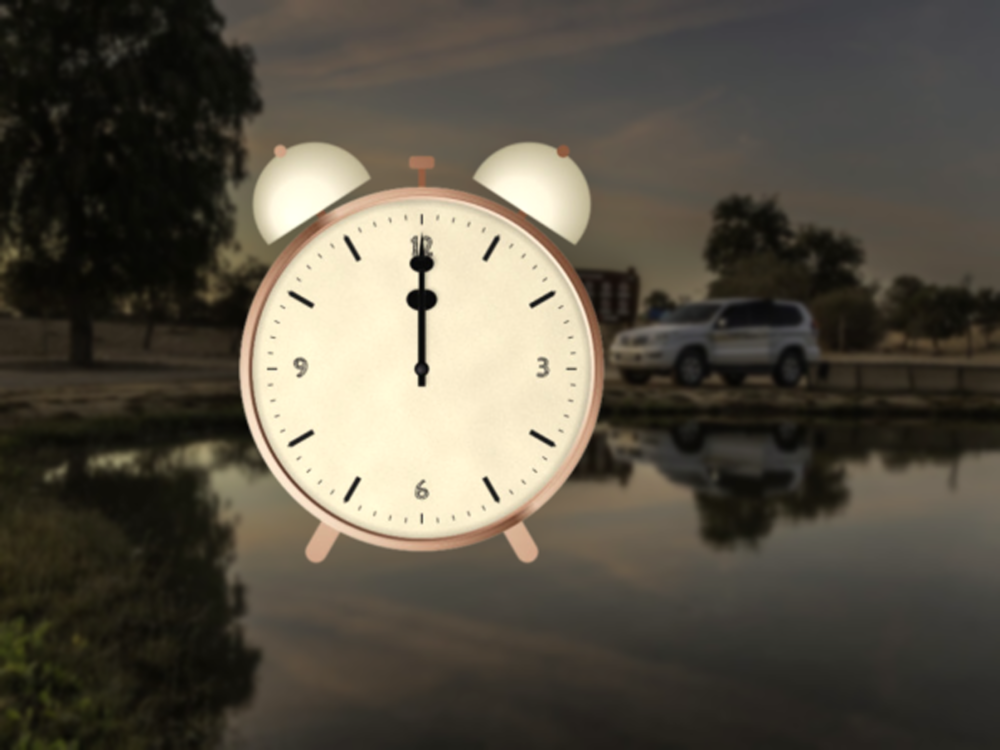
12:00
